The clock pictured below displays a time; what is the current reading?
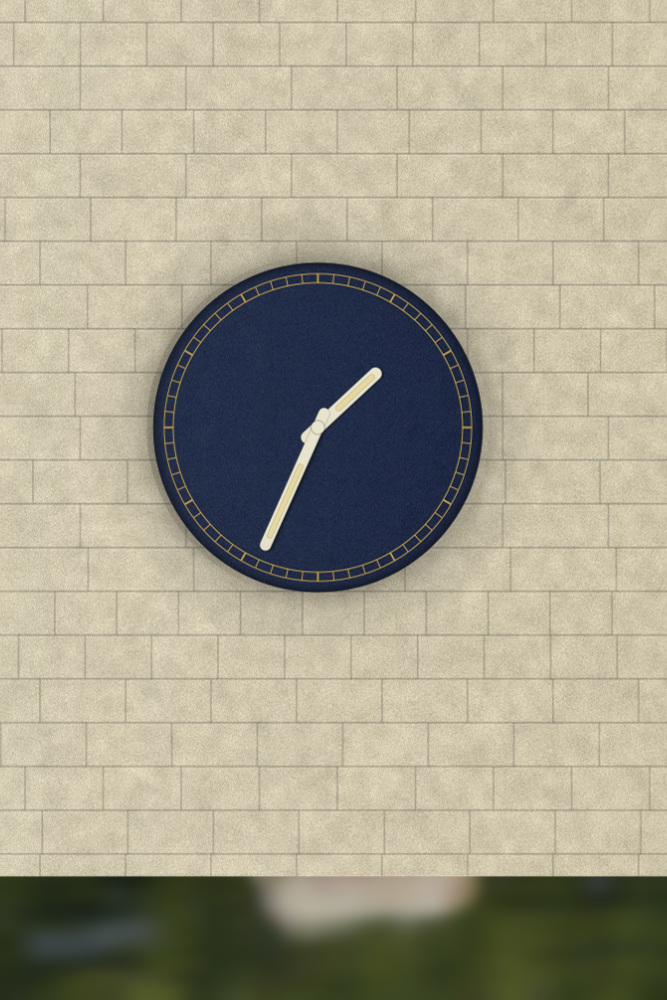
1:34
